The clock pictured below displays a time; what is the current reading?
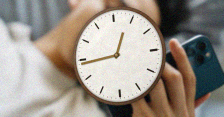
12:44
